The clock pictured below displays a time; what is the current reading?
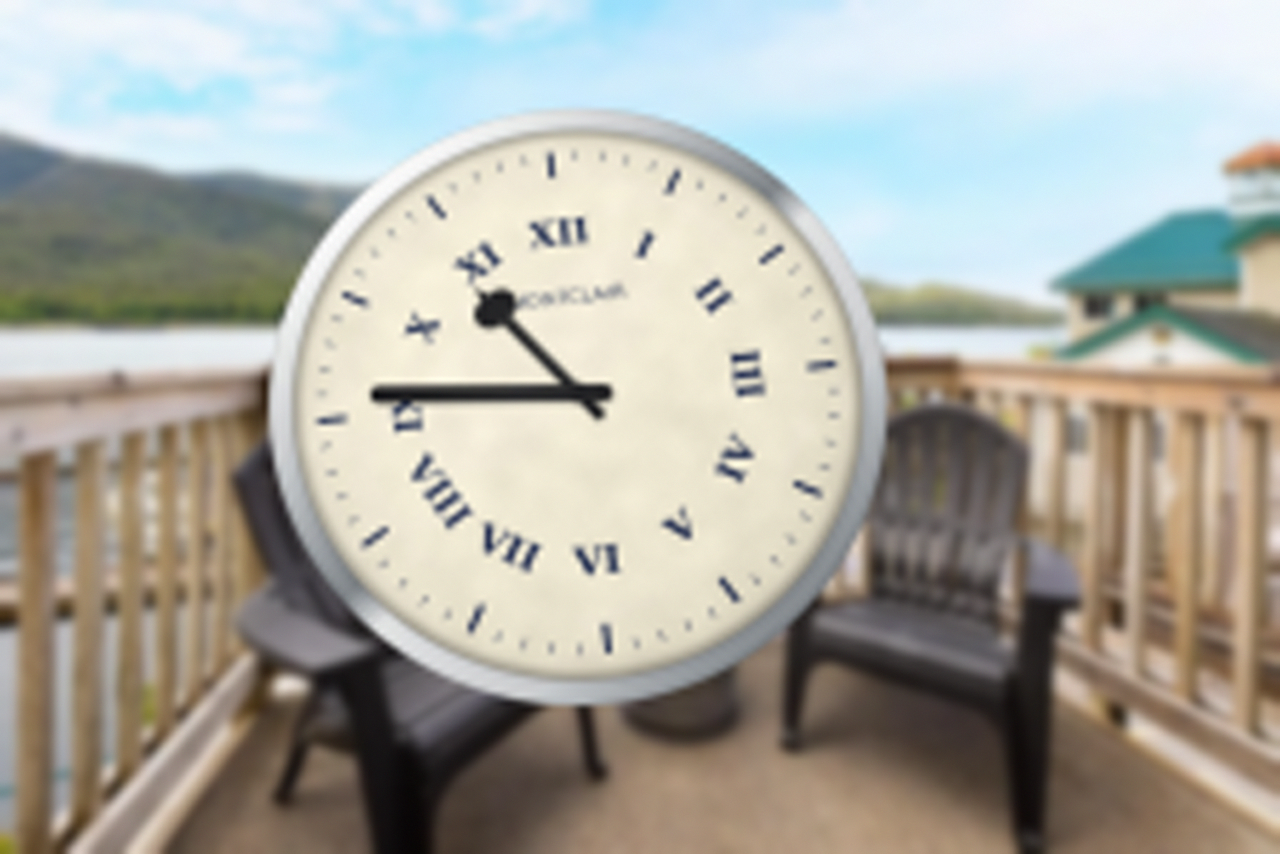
10:46
